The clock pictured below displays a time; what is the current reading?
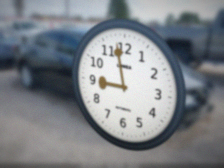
8:58
